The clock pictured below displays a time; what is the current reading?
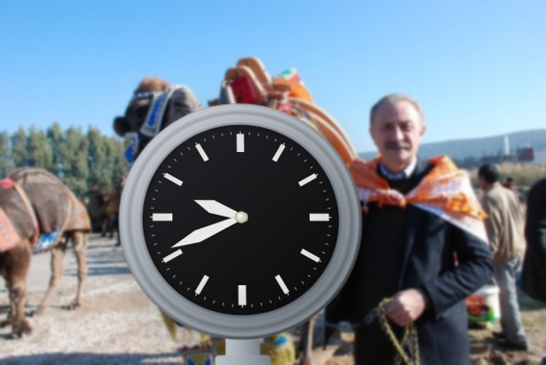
9:41
